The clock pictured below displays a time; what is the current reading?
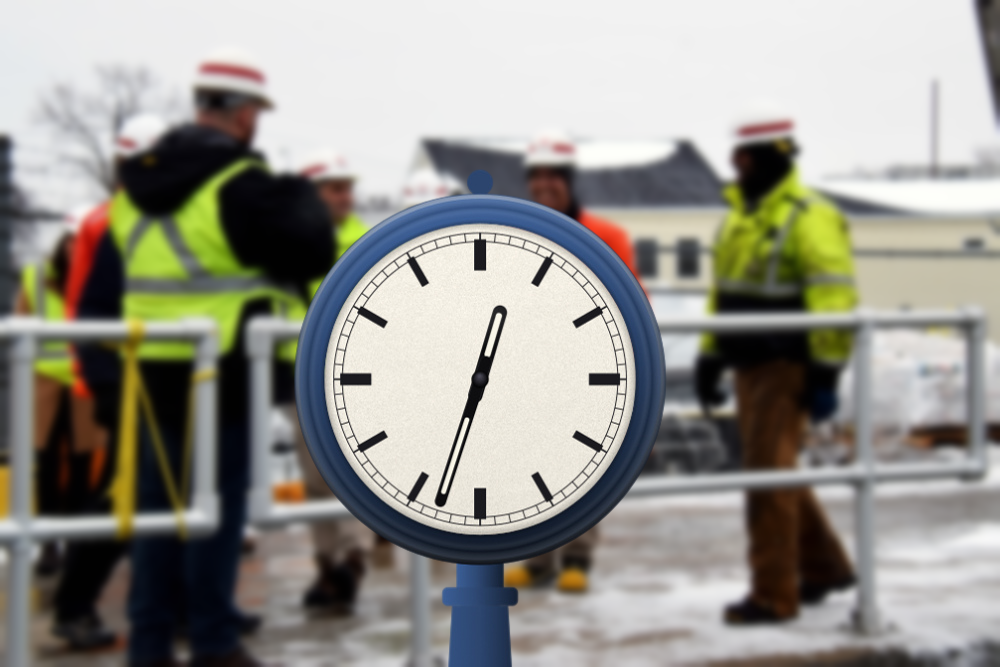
12:33
